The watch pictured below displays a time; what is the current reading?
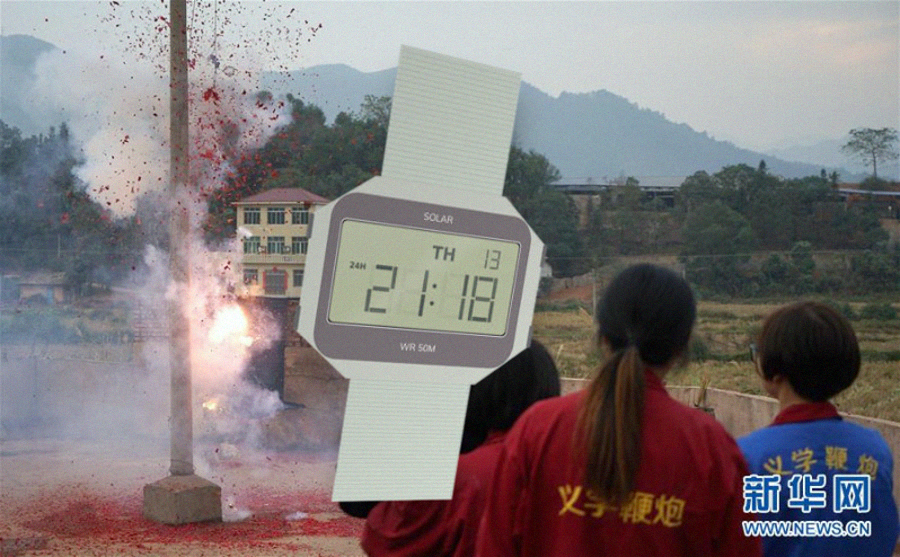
21:18
